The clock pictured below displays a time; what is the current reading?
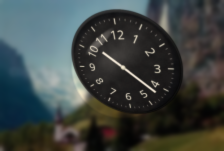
10:22
